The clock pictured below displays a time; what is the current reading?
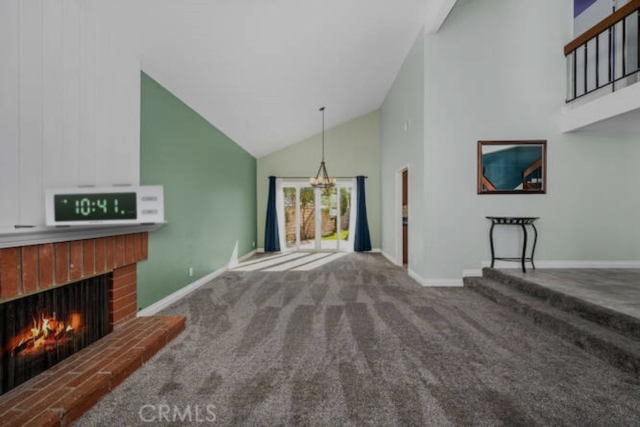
10:41
